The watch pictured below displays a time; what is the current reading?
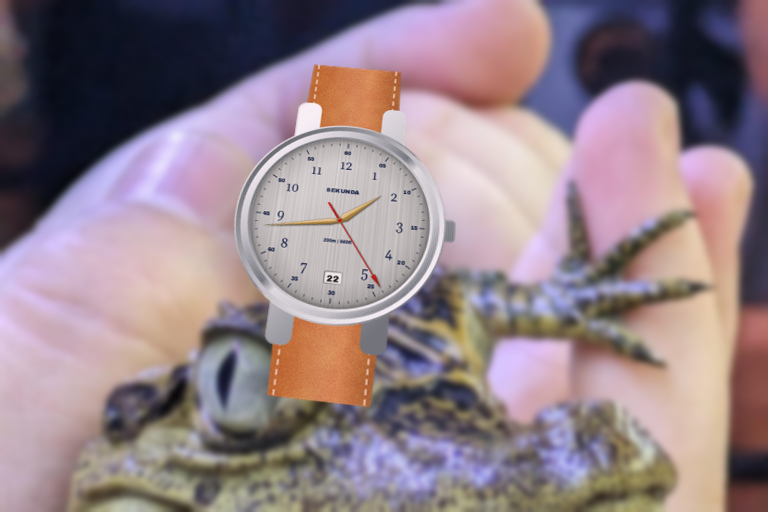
1:43:24
